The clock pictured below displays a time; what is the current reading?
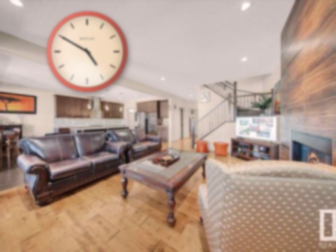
4:50
